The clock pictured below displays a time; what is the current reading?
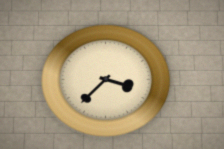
3:37
